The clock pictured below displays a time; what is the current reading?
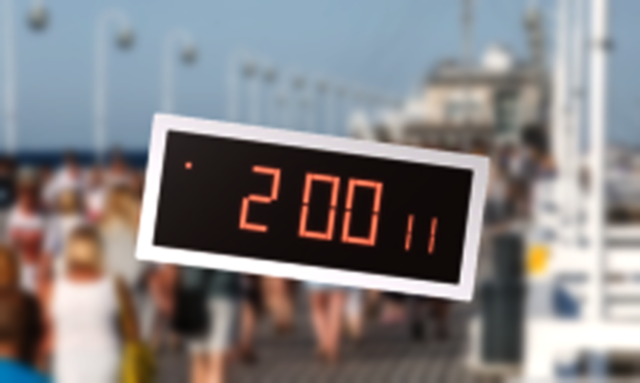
2:00:11
